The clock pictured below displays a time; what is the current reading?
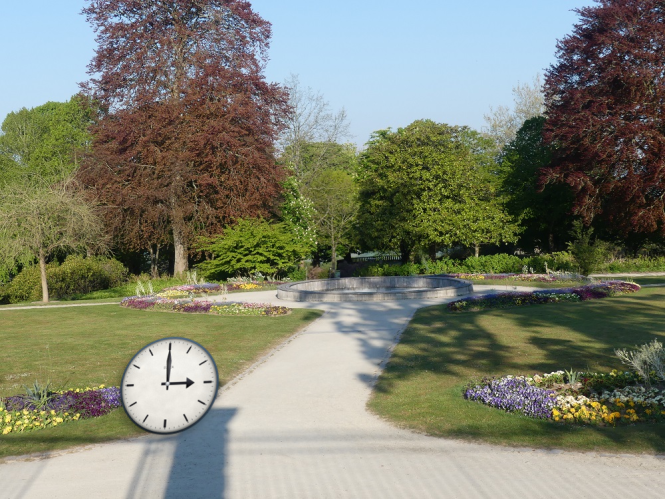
3:00
